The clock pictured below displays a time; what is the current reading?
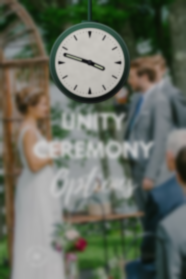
3:48
